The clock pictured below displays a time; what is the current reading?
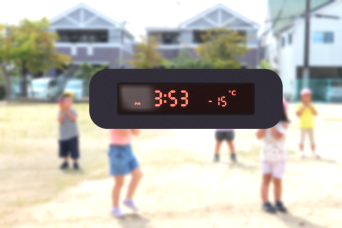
3:53
